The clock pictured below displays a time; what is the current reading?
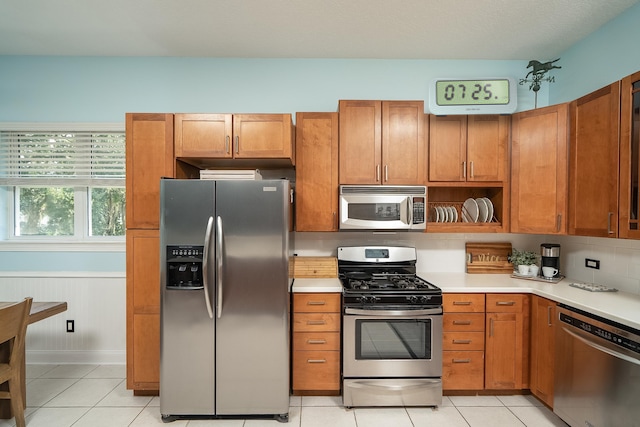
7:25
